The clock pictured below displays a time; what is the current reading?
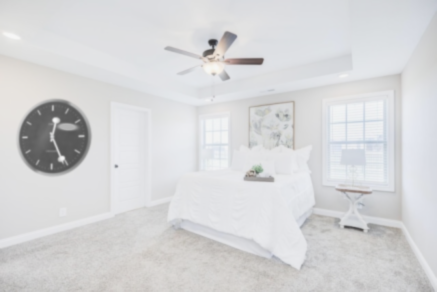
12:26
